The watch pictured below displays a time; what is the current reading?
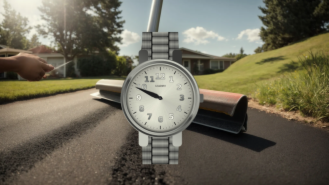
9:49
